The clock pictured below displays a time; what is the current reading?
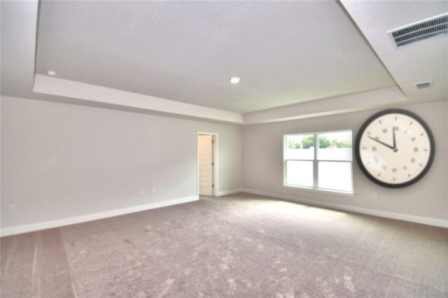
11:49
